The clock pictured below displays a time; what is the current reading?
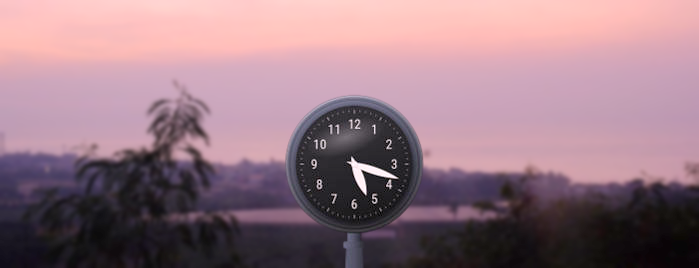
5:18
